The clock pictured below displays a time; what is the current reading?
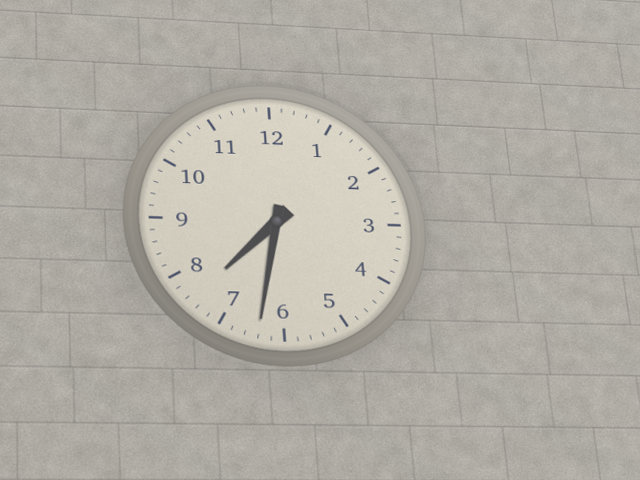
7:32
